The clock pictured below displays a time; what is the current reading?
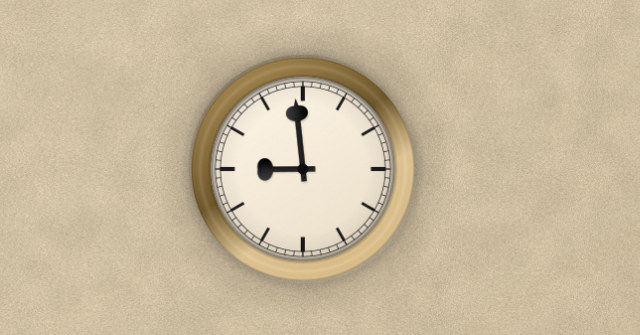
8:59
